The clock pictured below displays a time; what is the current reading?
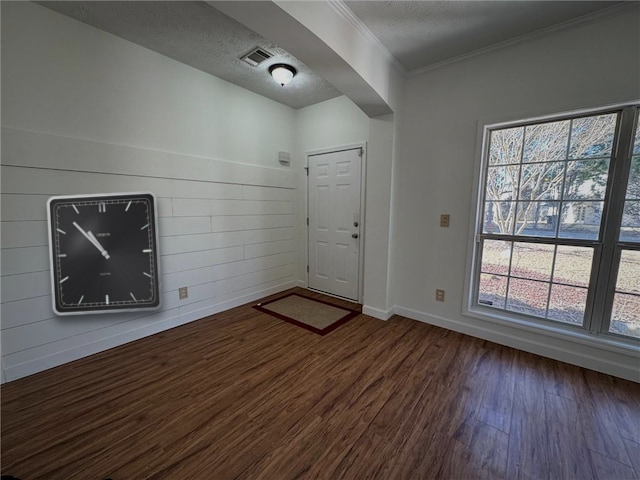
10:53
